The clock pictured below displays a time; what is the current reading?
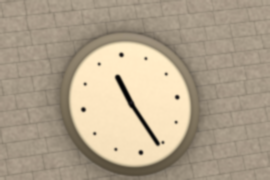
11:26
